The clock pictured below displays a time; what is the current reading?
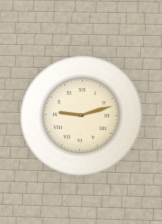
9:12
